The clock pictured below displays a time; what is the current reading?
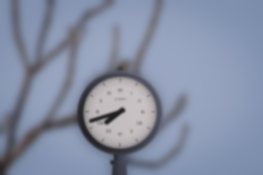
7:42
